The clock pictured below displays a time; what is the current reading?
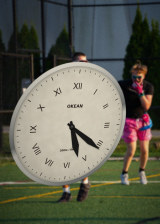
5:21
